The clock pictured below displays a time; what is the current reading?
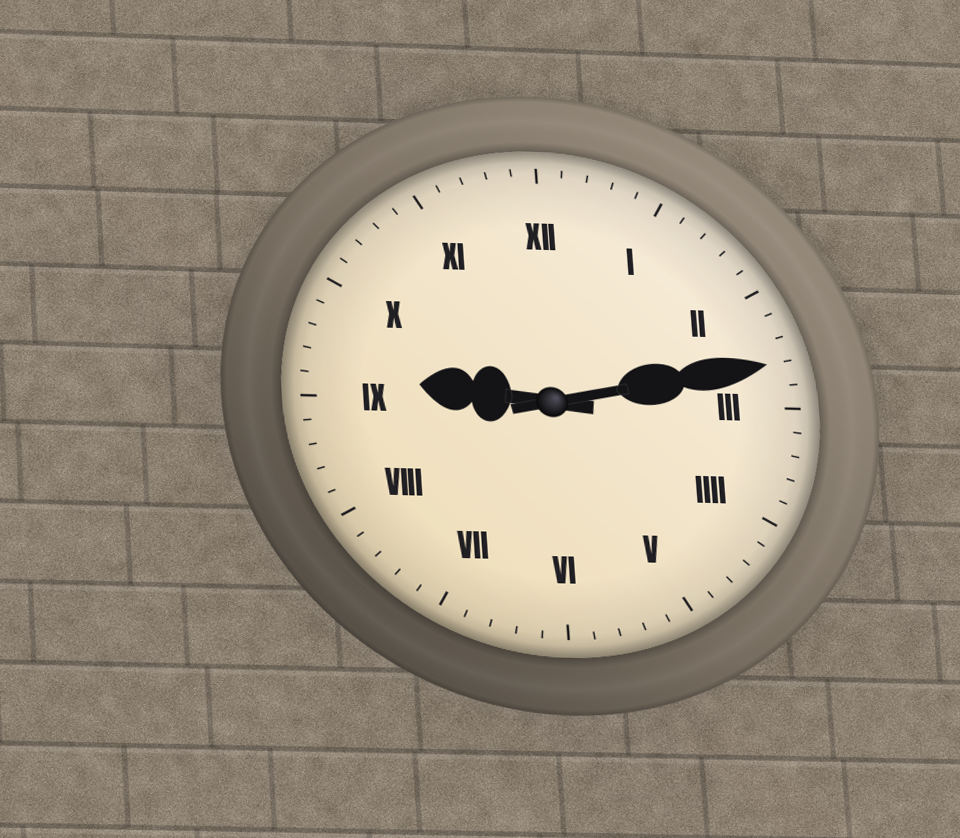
9:13
